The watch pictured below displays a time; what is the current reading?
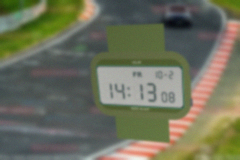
14:13
